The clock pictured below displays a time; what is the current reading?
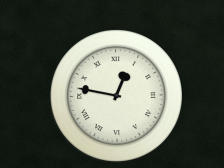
12:47
